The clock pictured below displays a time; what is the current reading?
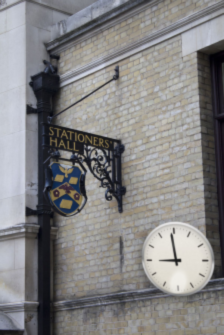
8:59
